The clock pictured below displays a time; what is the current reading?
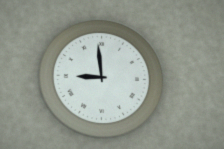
8:59
